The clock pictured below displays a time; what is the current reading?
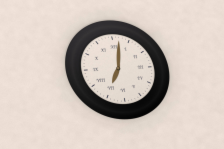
7:02
